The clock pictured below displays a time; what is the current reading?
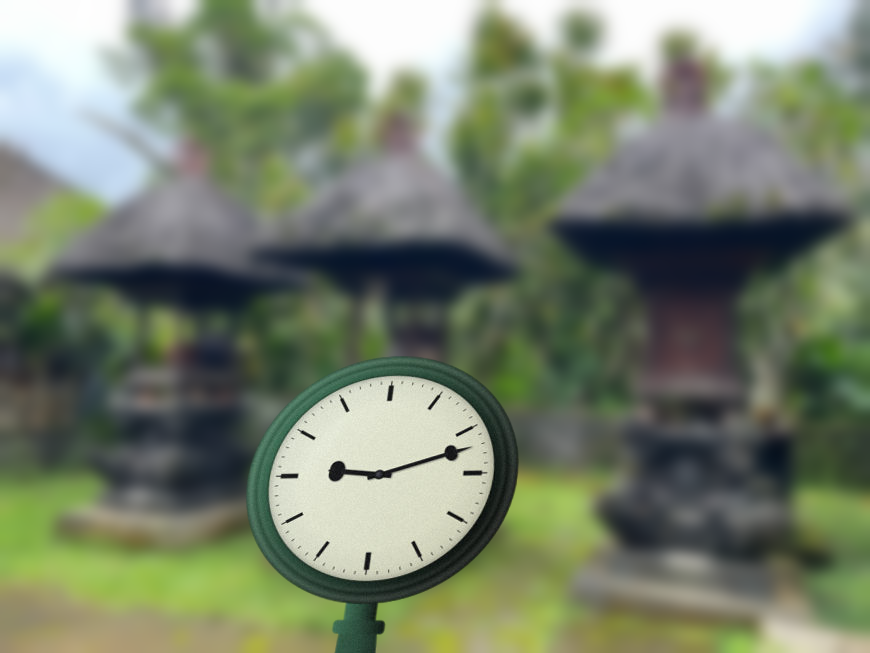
9:12
